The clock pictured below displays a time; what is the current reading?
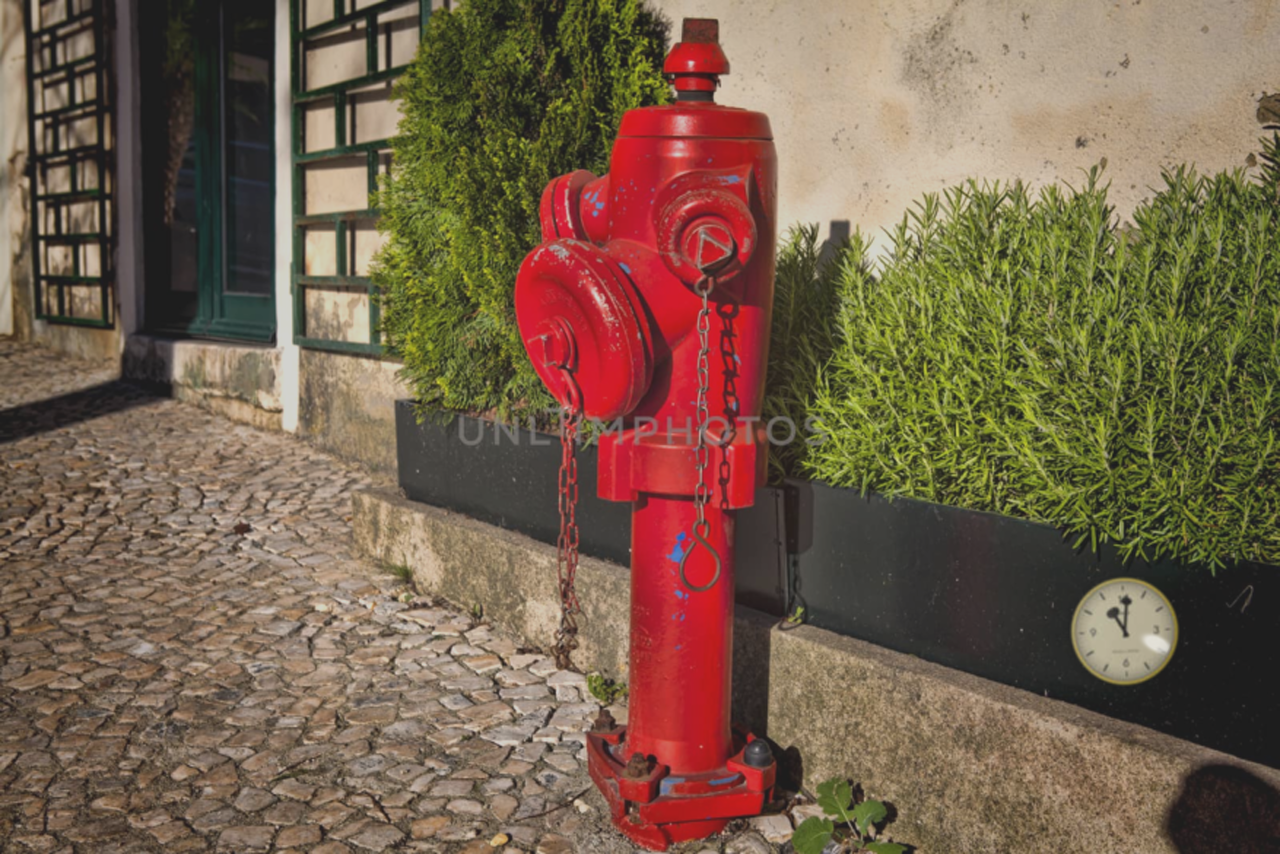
11:01
